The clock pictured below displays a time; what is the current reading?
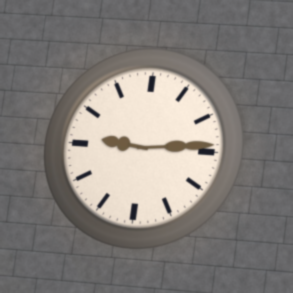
9:14
